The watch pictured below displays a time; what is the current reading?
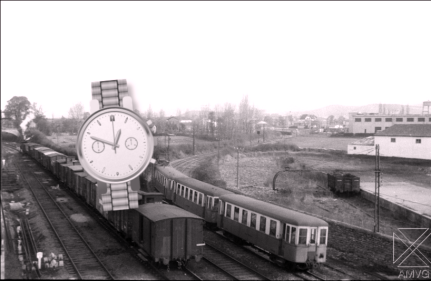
12:49
